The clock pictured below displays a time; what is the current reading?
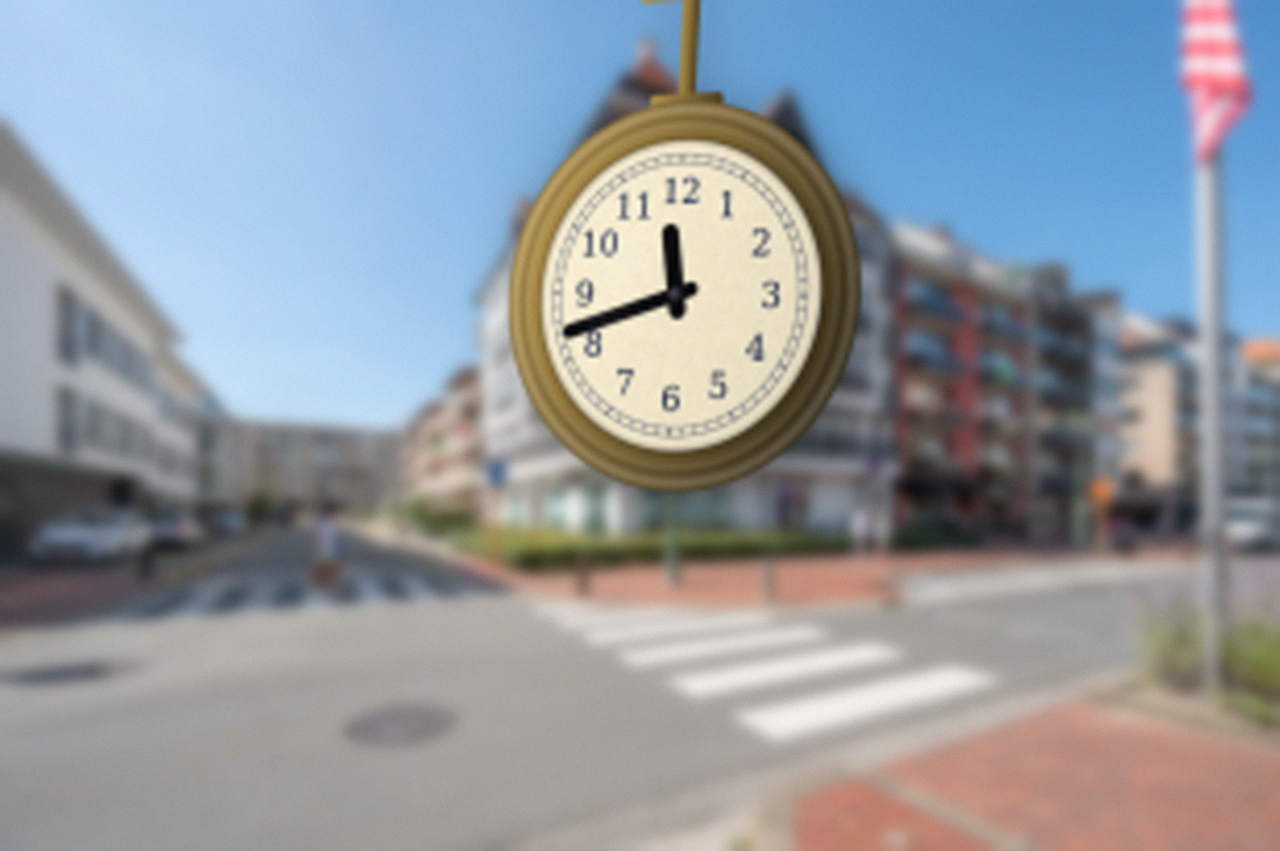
11:42
